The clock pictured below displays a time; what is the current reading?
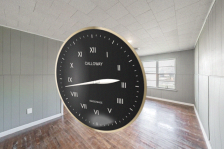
2:43
